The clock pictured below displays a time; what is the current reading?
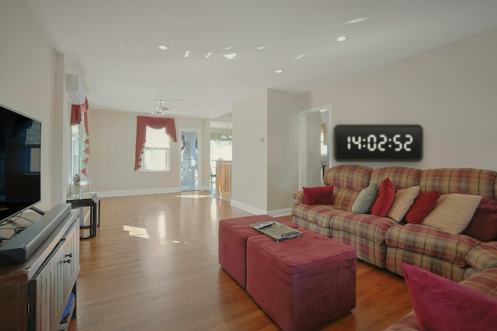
14:02:52
